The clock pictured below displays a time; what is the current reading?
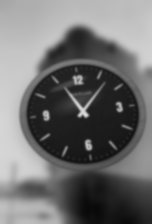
11:07
